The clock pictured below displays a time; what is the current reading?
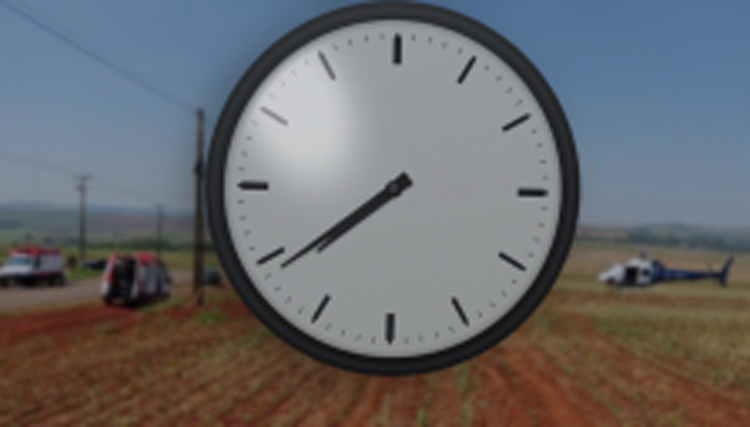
7:39
